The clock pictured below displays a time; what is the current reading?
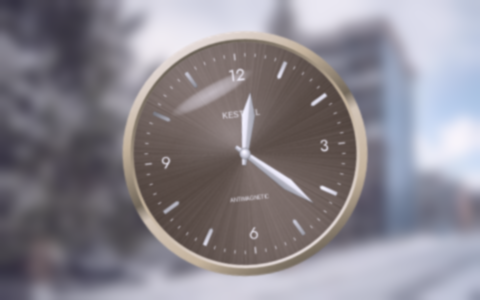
12:22
